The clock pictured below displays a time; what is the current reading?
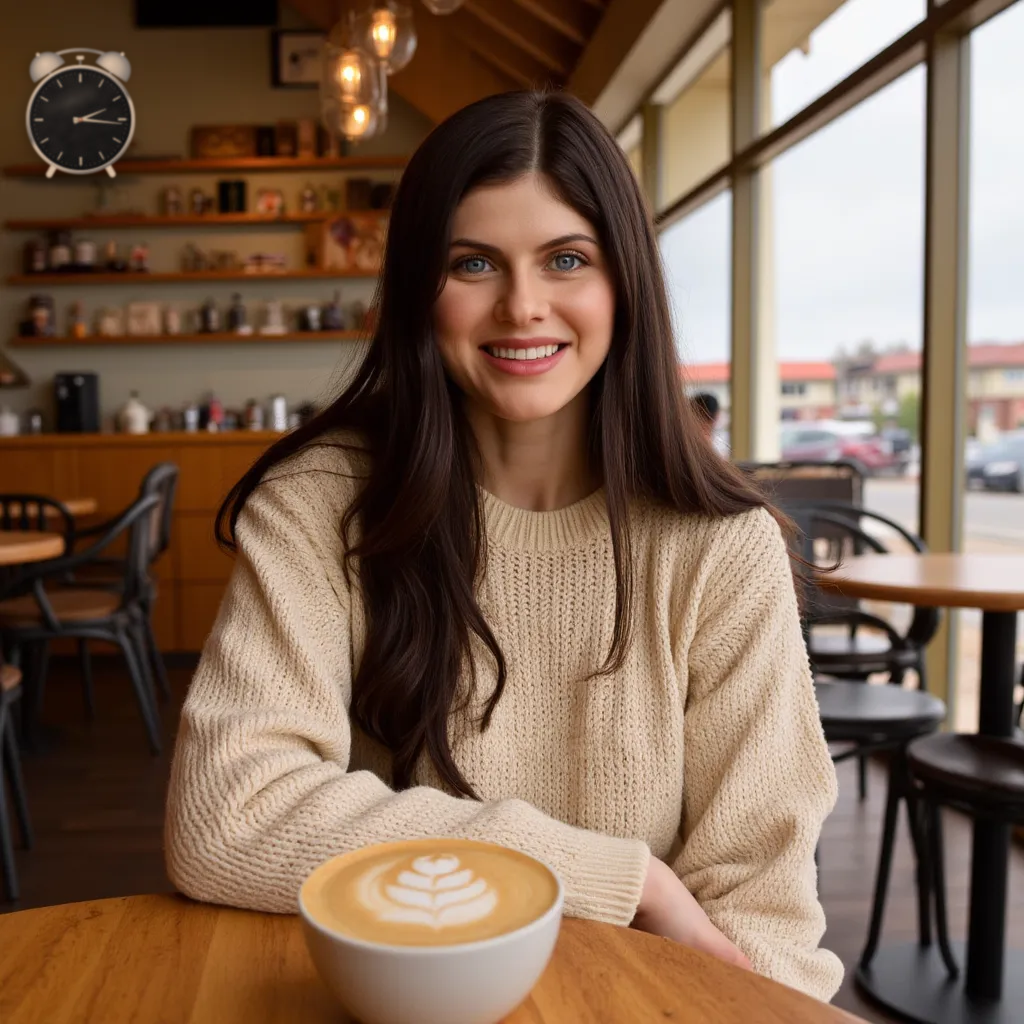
2:16
